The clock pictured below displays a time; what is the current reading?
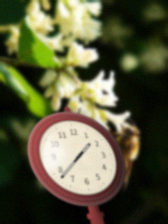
1:38
